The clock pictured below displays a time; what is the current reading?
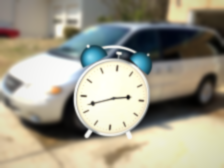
2:42
